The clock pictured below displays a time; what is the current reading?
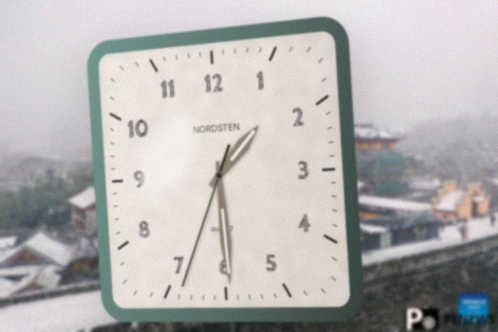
1:29:34
